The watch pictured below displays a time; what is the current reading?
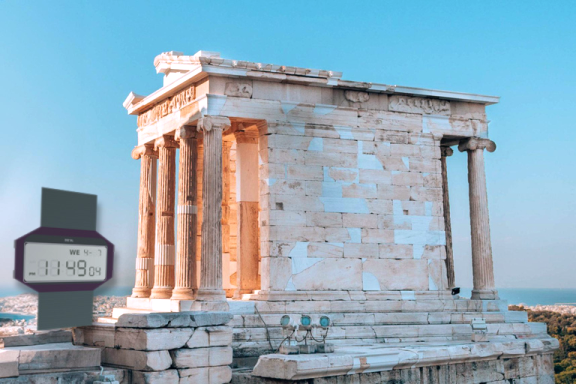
11:49:04
